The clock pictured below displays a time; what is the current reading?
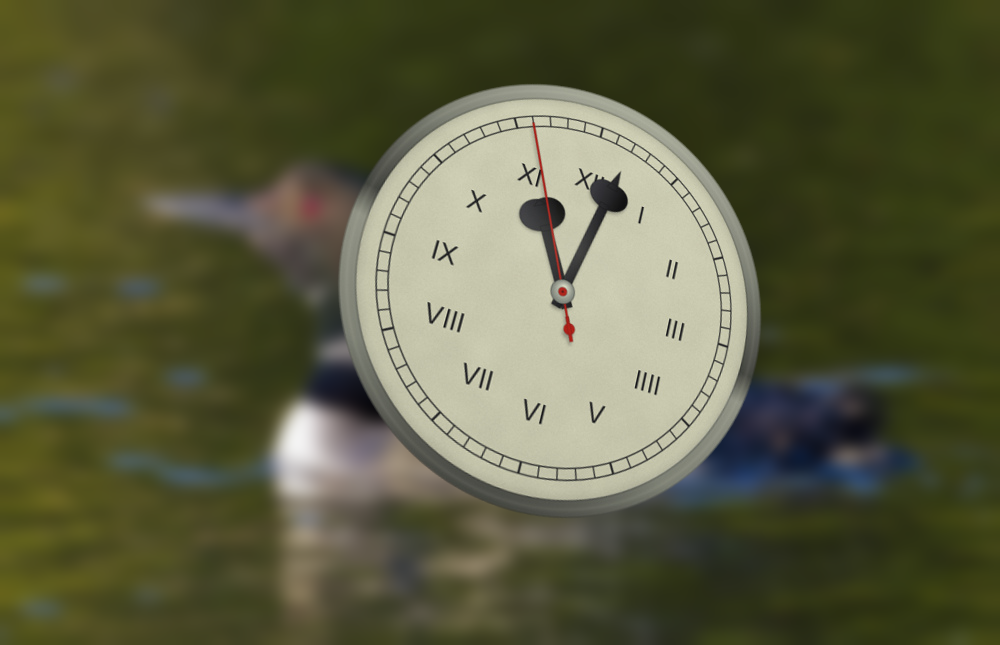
11:01:56
